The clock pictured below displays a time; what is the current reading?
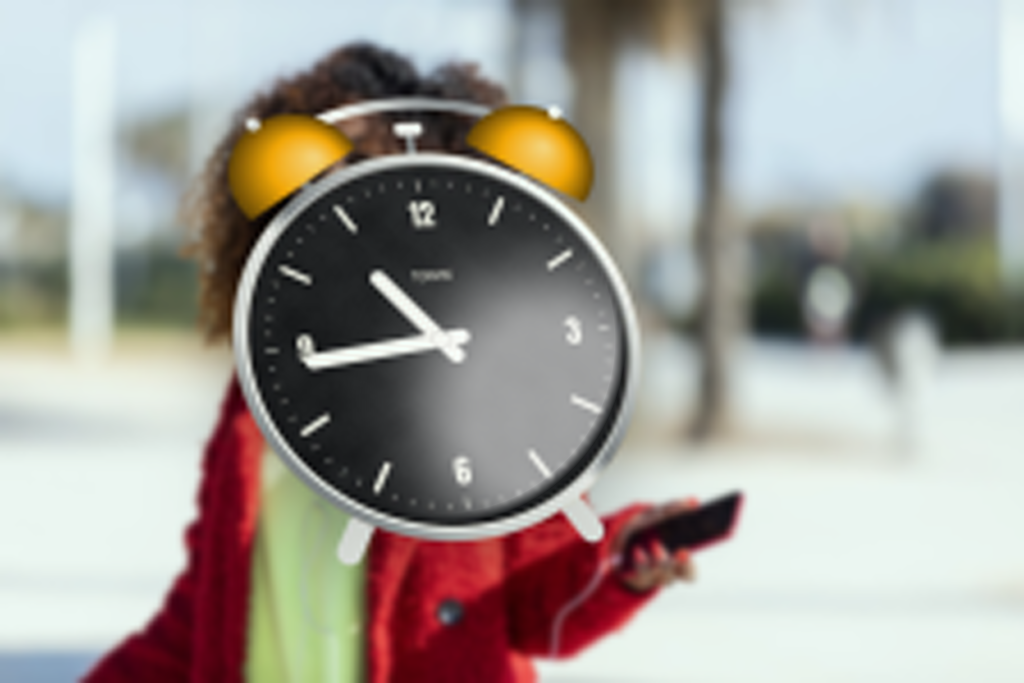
10:44
